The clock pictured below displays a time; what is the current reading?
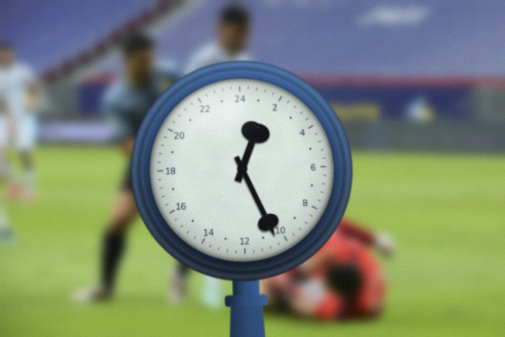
1:26
